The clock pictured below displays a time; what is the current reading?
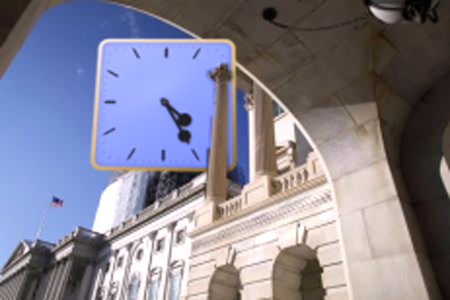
4:25
